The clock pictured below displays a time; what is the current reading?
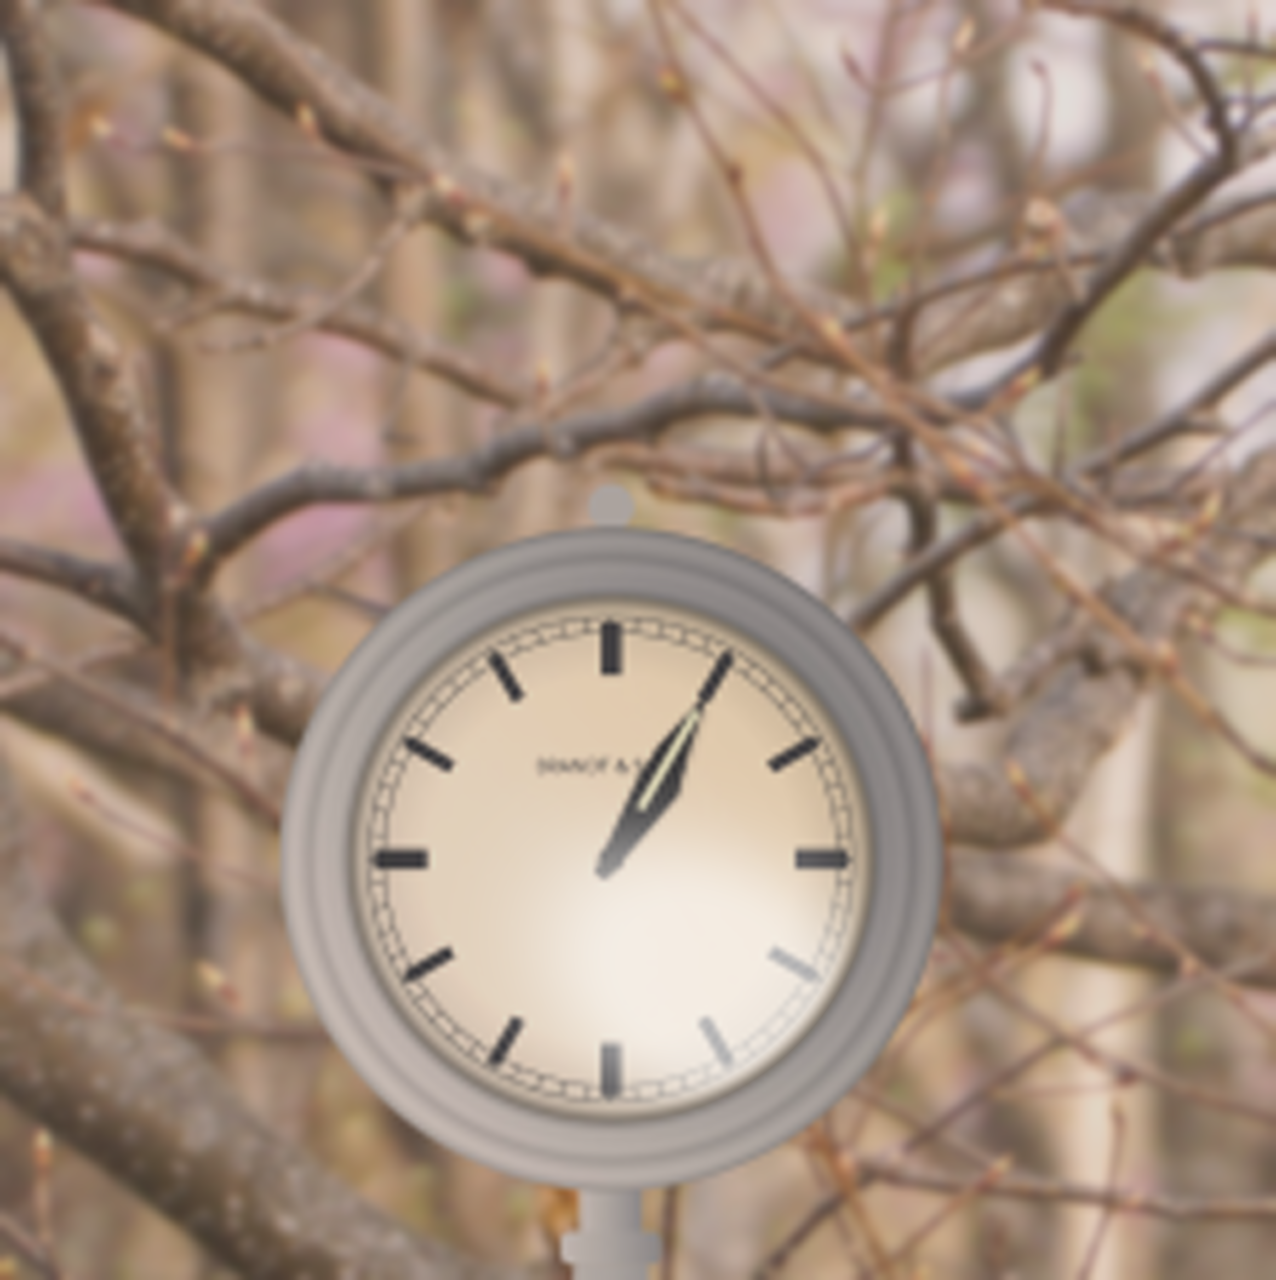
1:05
